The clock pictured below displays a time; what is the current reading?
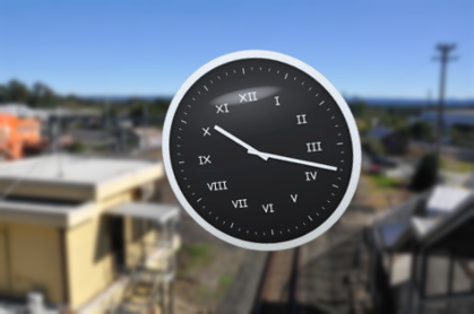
10:18
